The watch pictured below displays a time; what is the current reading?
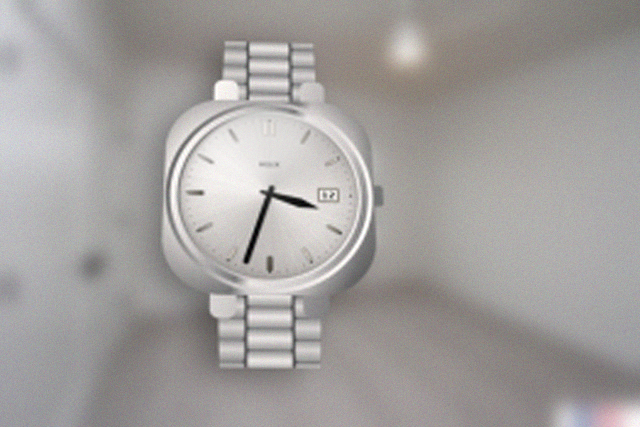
3:33
